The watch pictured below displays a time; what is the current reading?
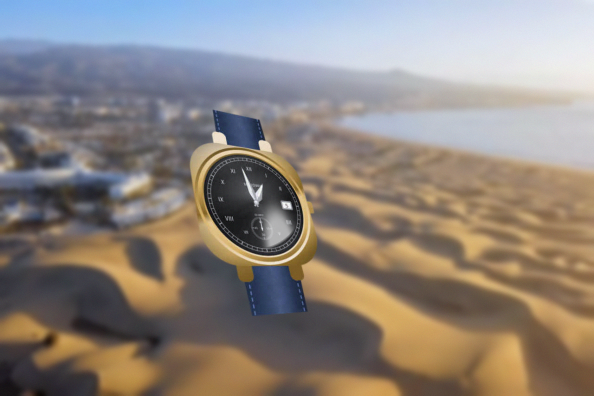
12:58
